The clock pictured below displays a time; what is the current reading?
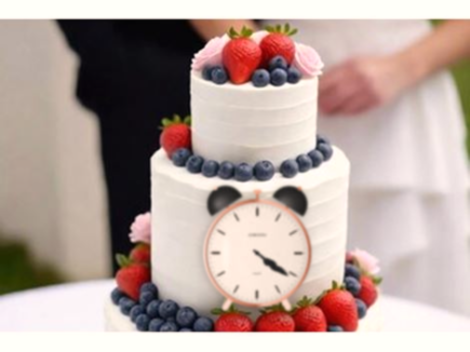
4:21
